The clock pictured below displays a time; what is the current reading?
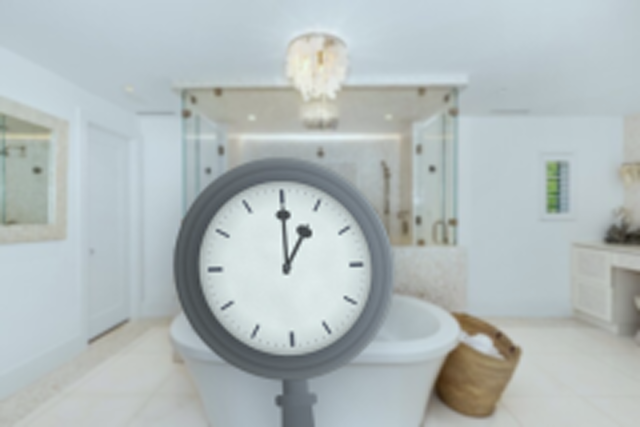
1:00
